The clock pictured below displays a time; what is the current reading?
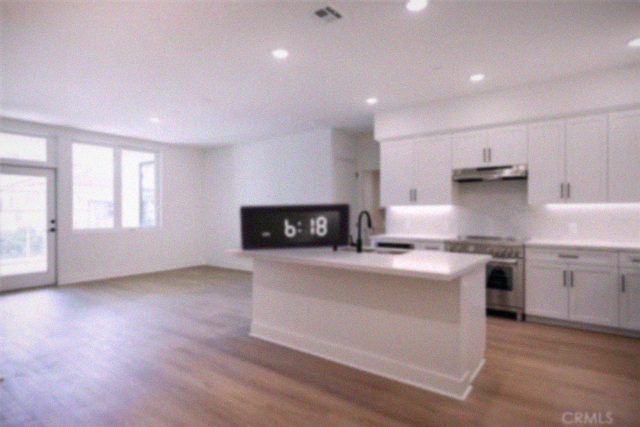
6:18
